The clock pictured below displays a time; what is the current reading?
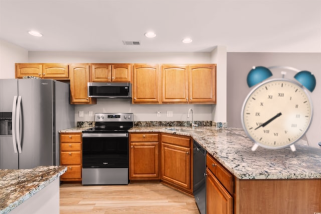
7:39
